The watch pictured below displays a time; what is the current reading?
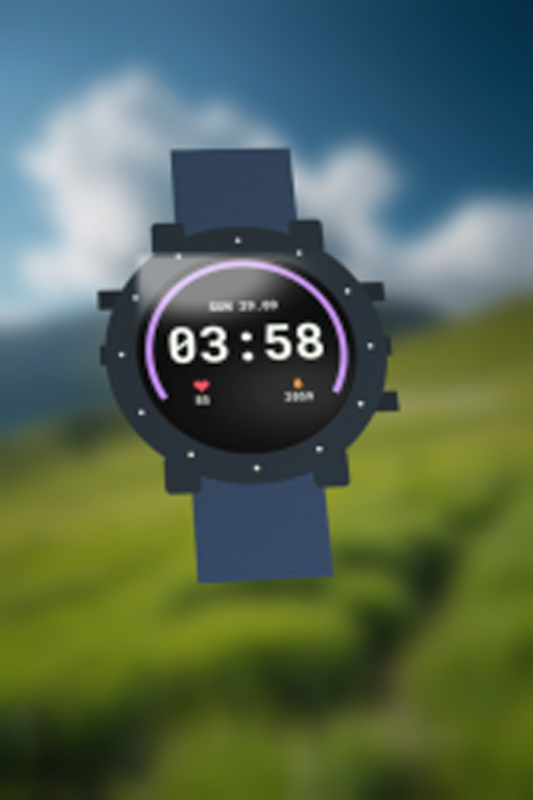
3:58
